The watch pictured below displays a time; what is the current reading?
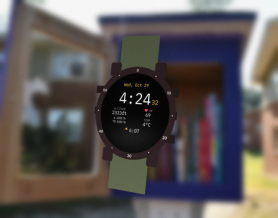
4:24
